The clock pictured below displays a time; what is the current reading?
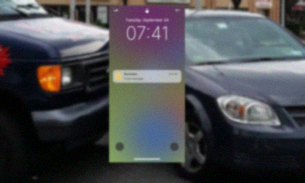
7:41
